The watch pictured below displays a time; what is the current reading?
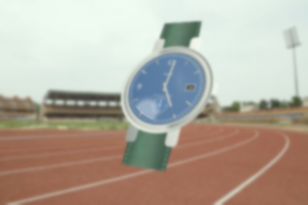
5:01
